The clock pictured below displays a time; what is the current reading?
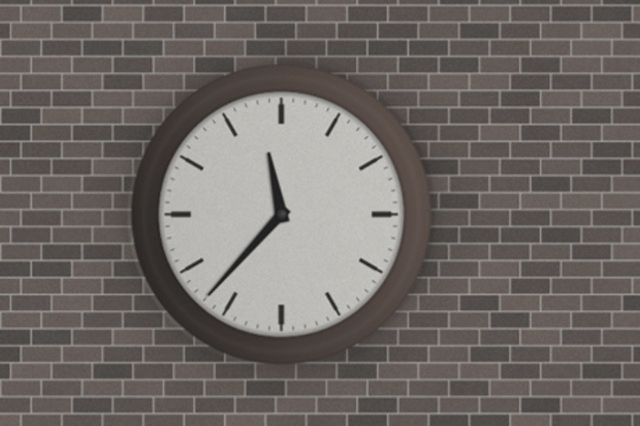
11:37
